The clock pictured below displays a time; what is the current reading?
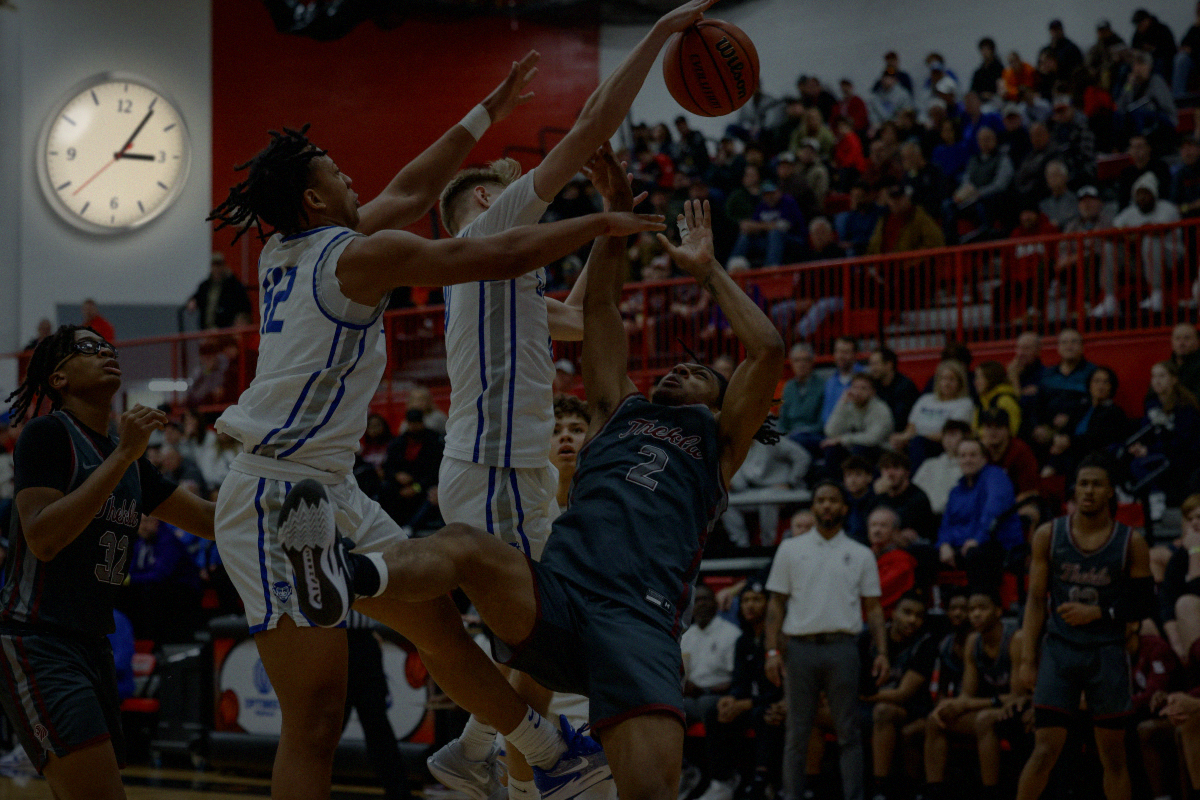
3:05:38
